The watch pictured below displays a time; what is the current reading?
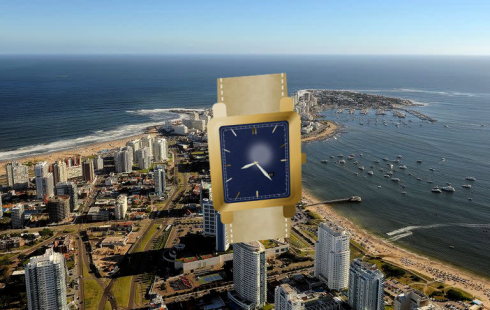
8:24
